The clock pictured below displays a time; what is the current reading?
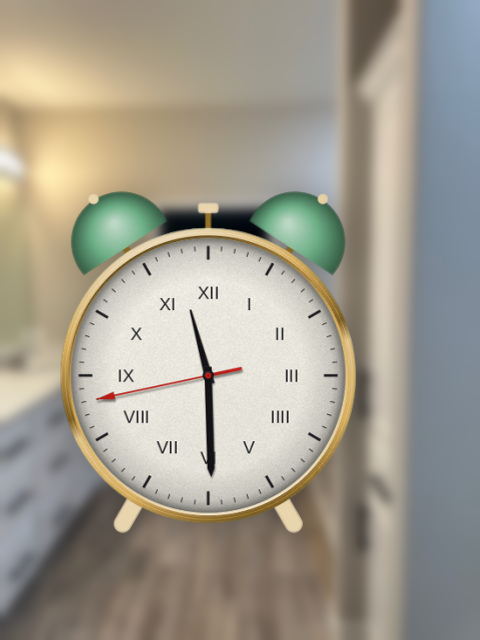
11:29:43
